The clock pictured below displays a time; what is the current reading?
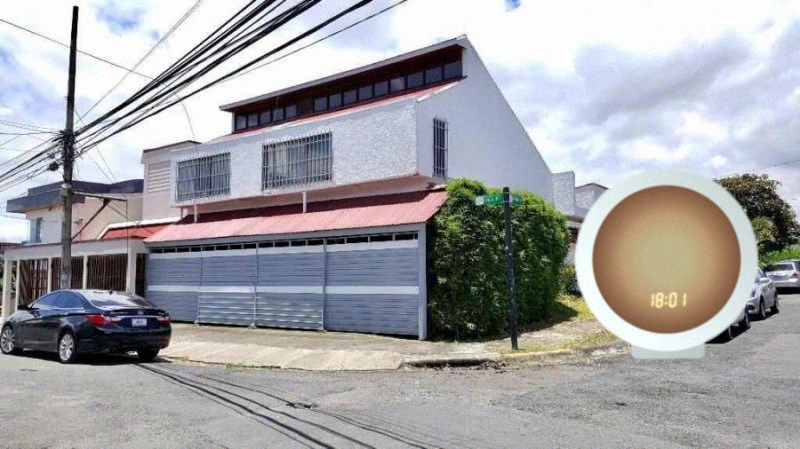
18:01
